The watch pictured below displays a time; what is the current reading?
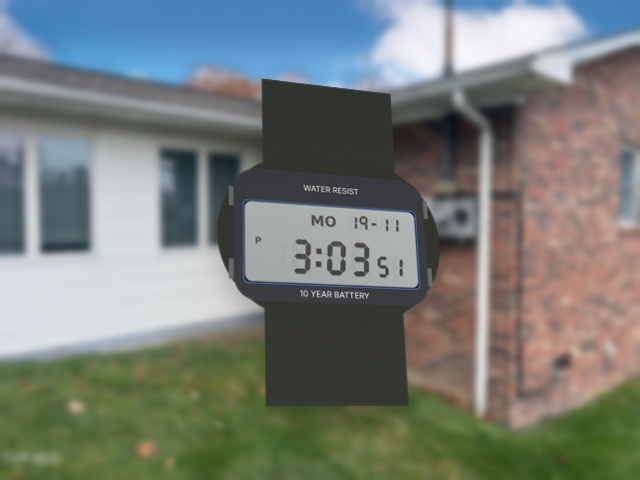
3:03:51
